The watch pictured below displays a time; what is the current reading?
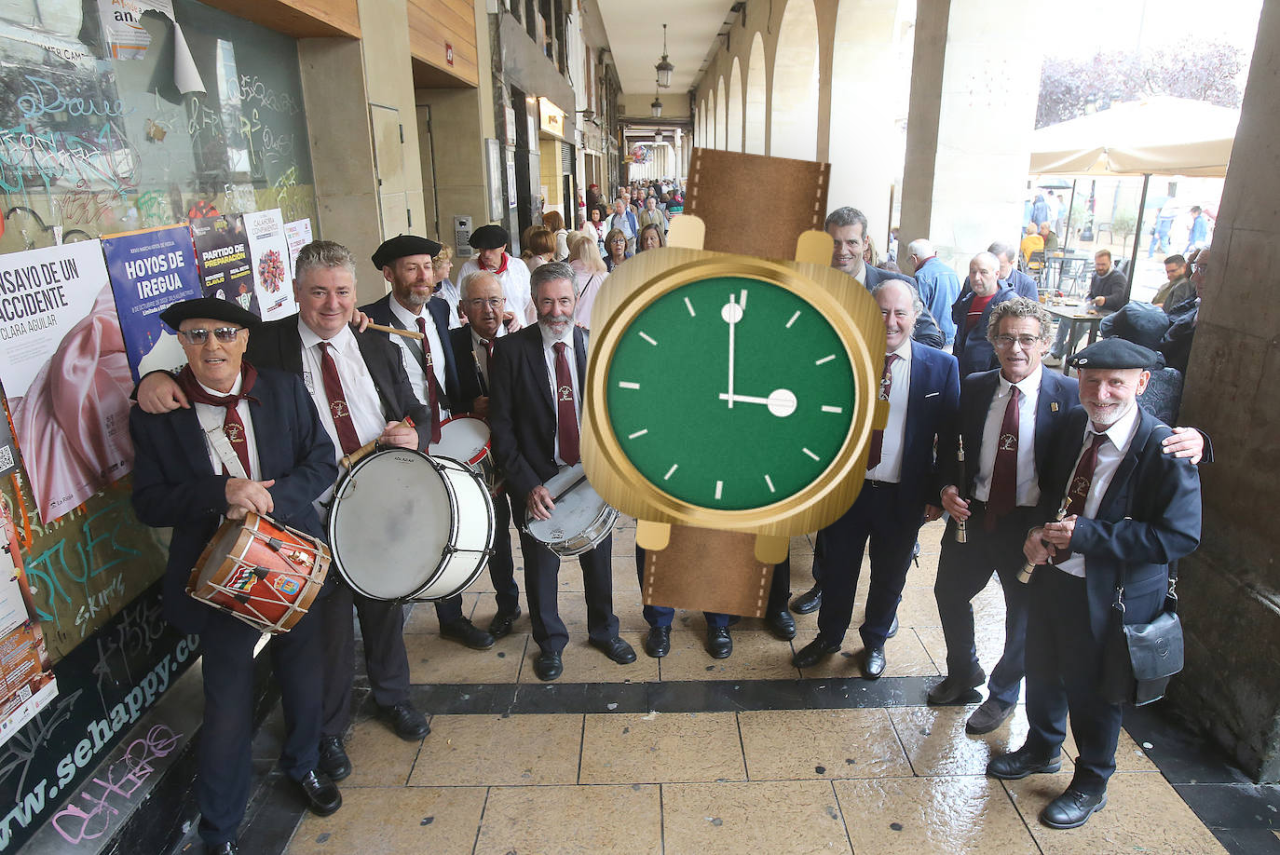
2:59
